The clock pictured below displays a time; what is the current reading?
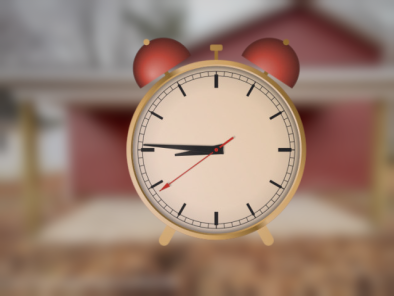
8:45:39
